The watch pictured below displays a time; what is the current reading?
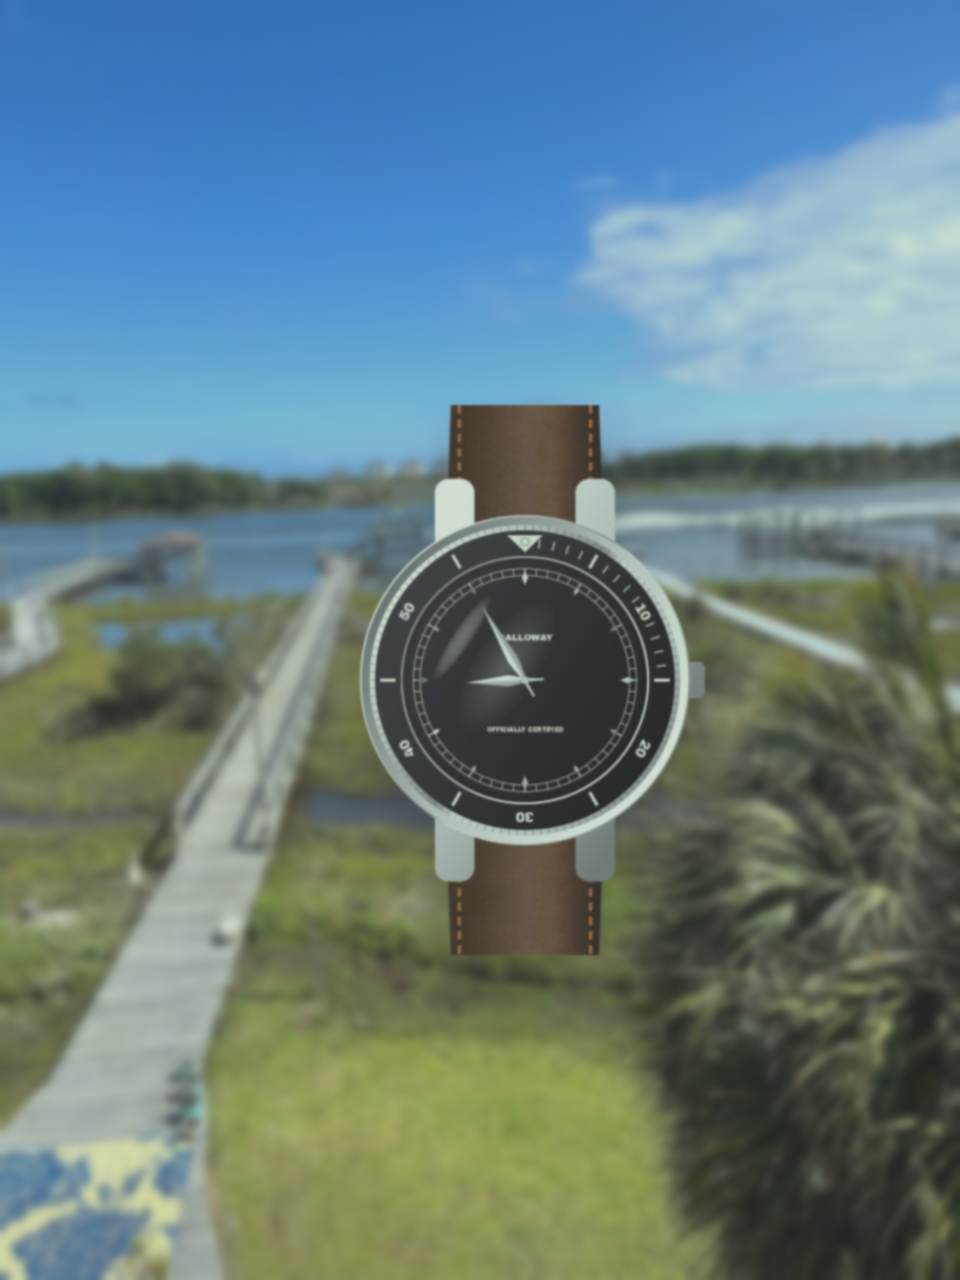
8:55
